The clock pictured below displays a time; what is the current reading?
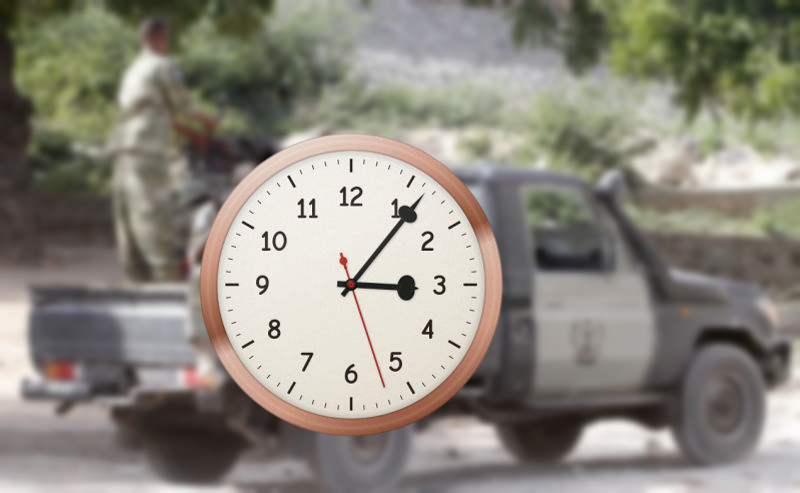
3:06:27
